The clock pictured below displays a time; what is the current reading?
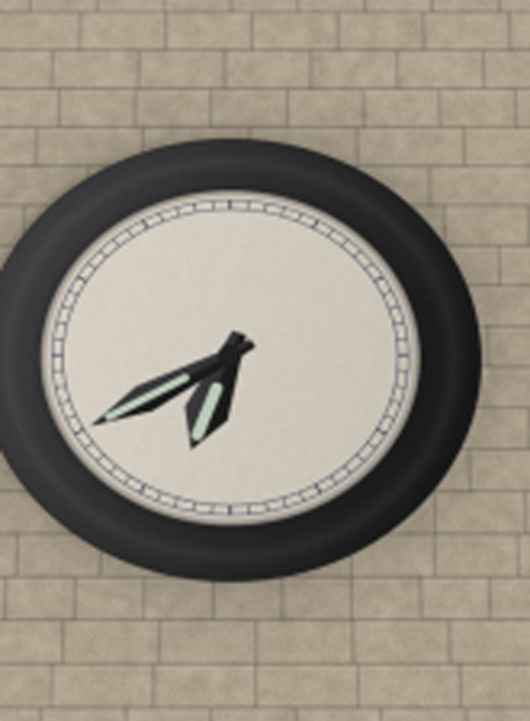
6:40
